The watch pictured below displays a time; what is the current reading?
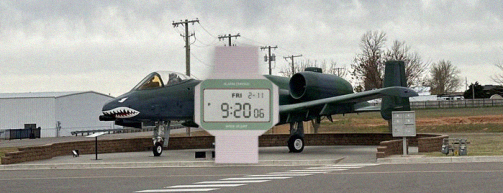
9:20:06
